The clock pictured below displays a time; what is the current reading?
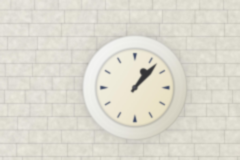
1:07
